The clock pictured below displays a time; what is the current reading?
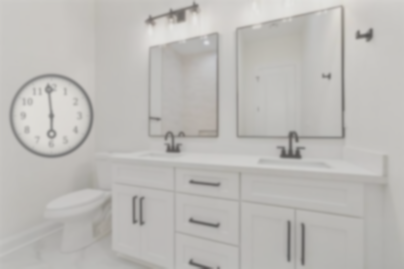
5:59
